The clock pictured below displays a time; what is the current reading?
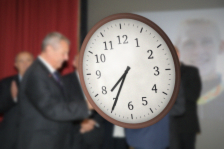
7:35
